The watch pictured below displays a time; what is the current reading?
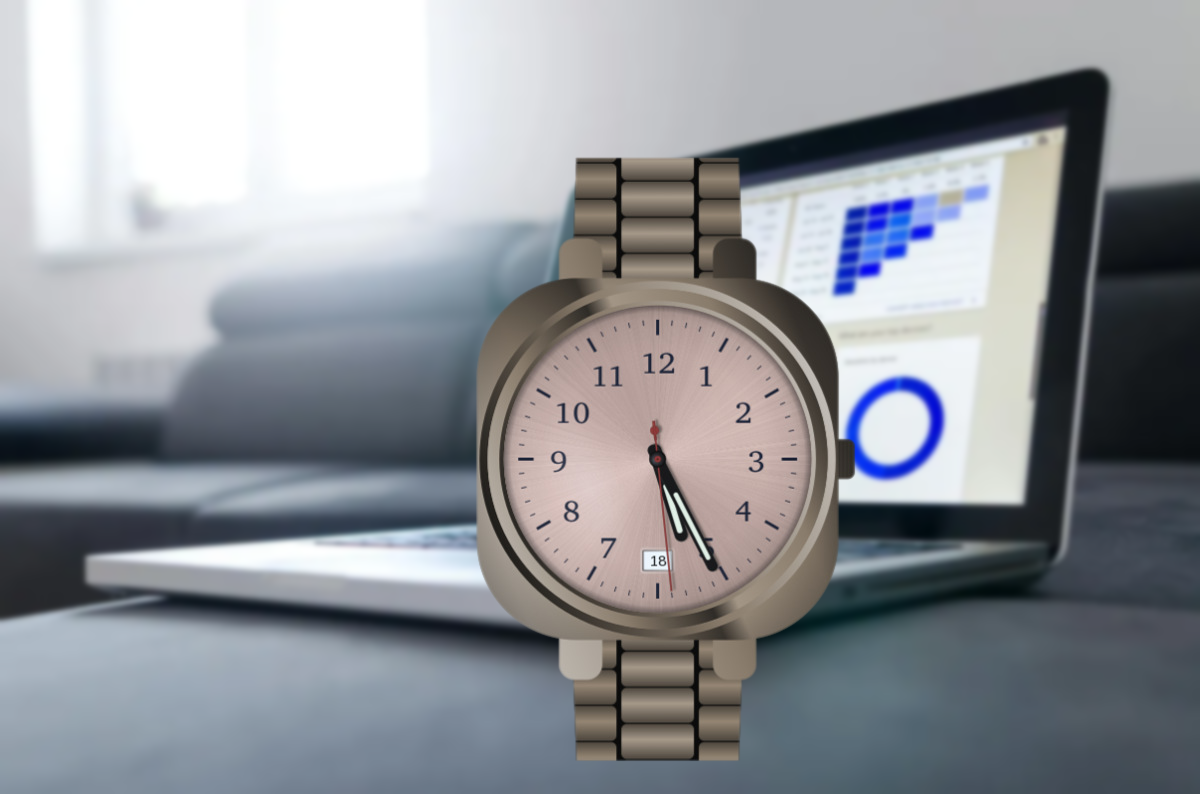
5:25:29
